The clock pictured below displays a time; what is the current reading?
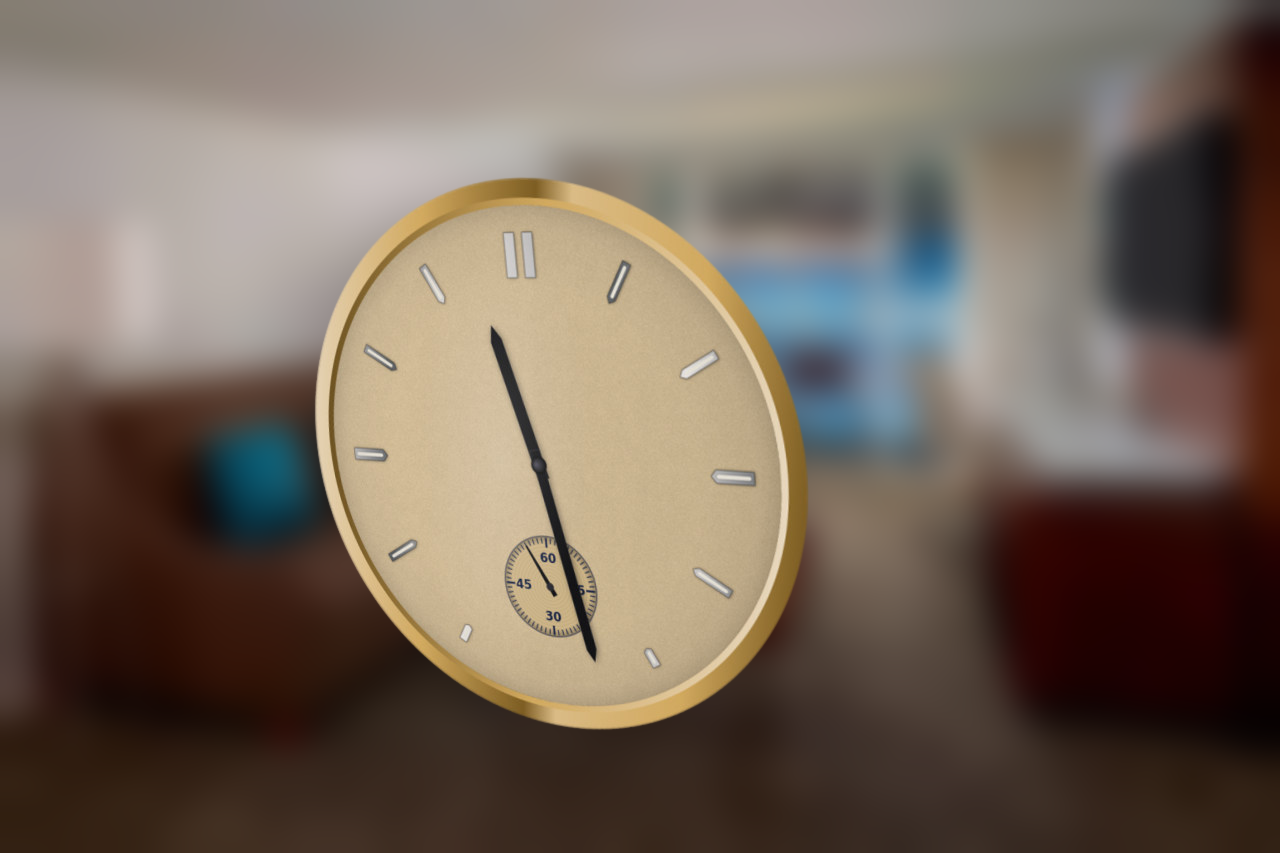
11:27:55
